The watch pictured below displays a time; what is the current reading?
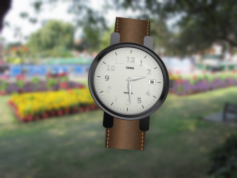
2:29
